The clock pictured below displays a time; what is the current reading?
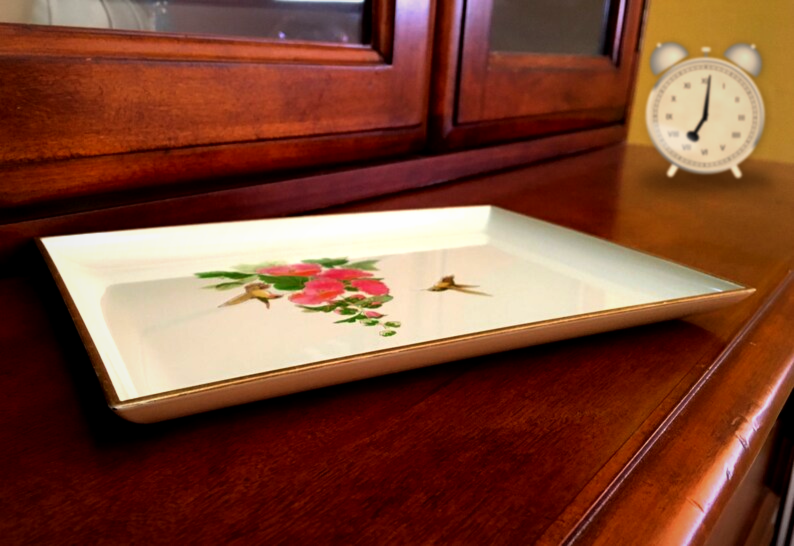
7:01
